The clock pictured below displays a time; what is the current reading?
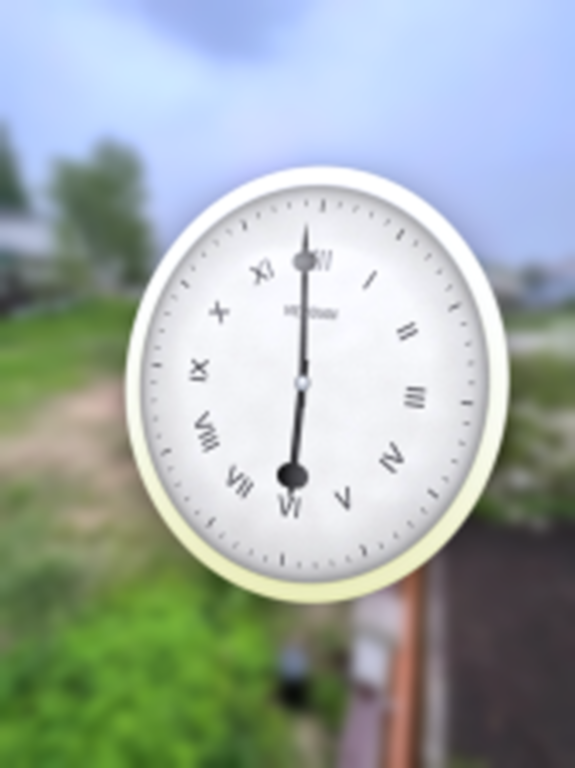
5:59
